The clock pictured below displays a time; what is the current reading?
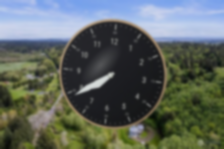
7:39
